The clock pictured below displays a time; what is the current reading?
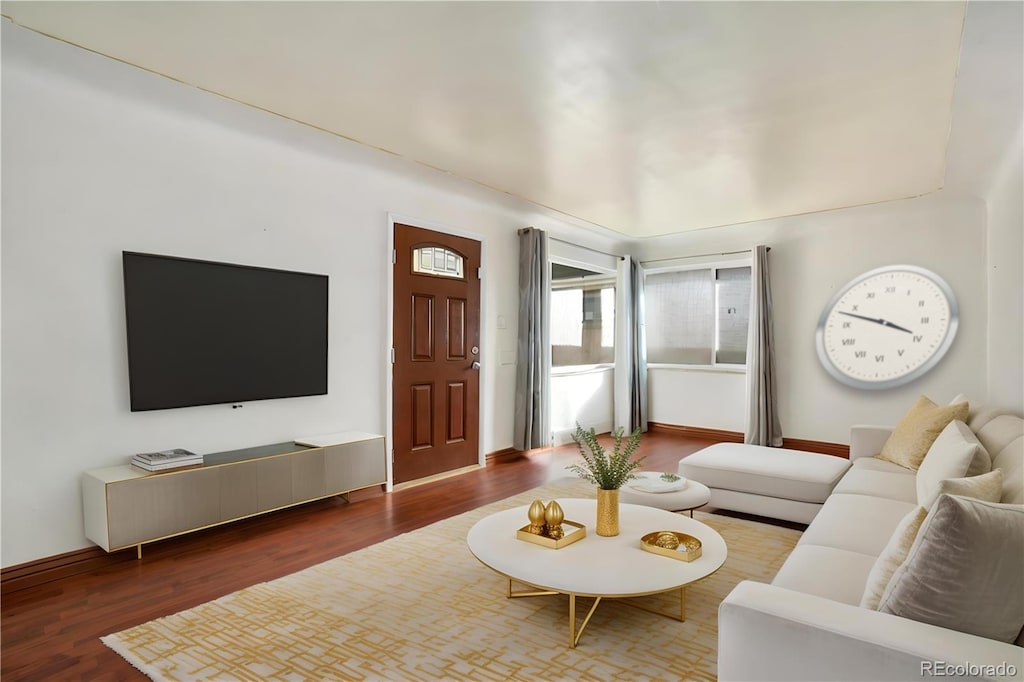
3:48
